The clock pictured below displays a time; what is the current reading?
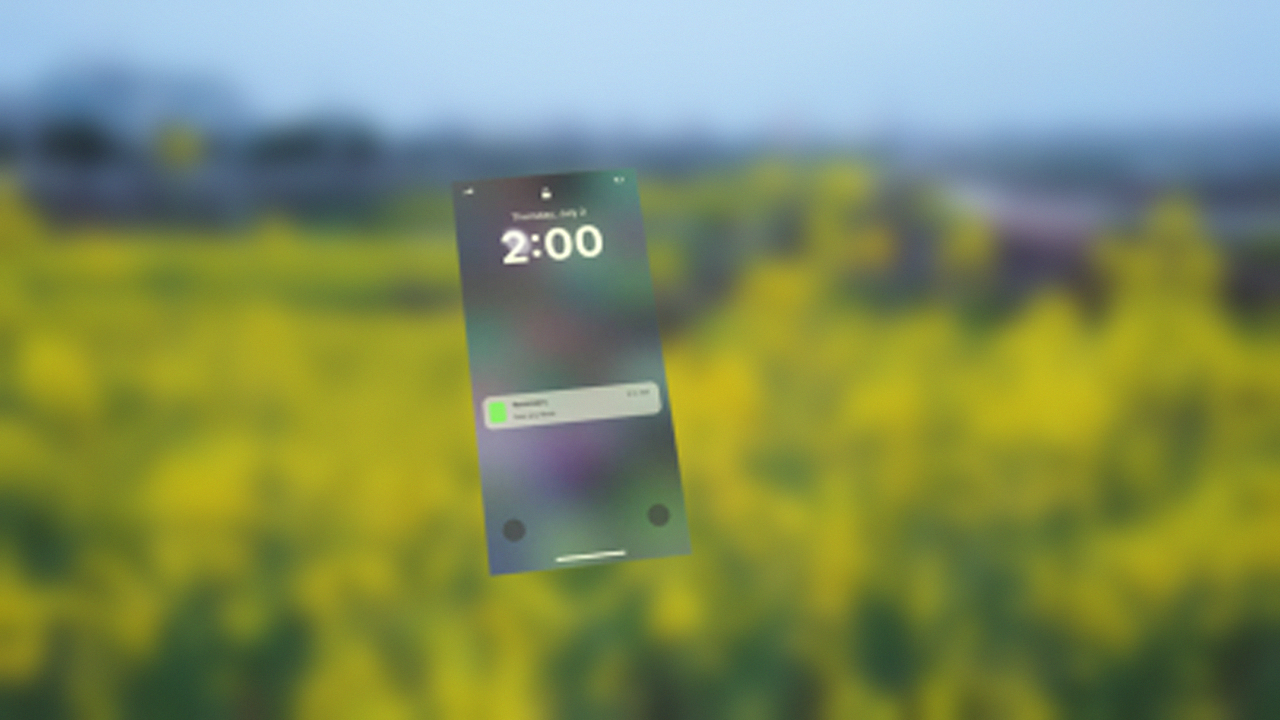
2:00
